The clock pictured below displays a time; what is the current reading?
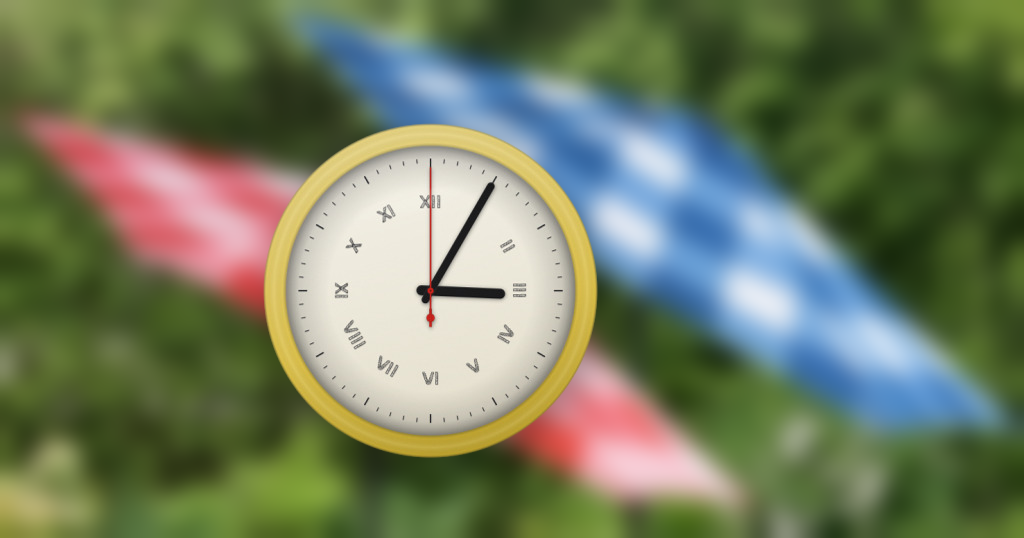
3:05:00
